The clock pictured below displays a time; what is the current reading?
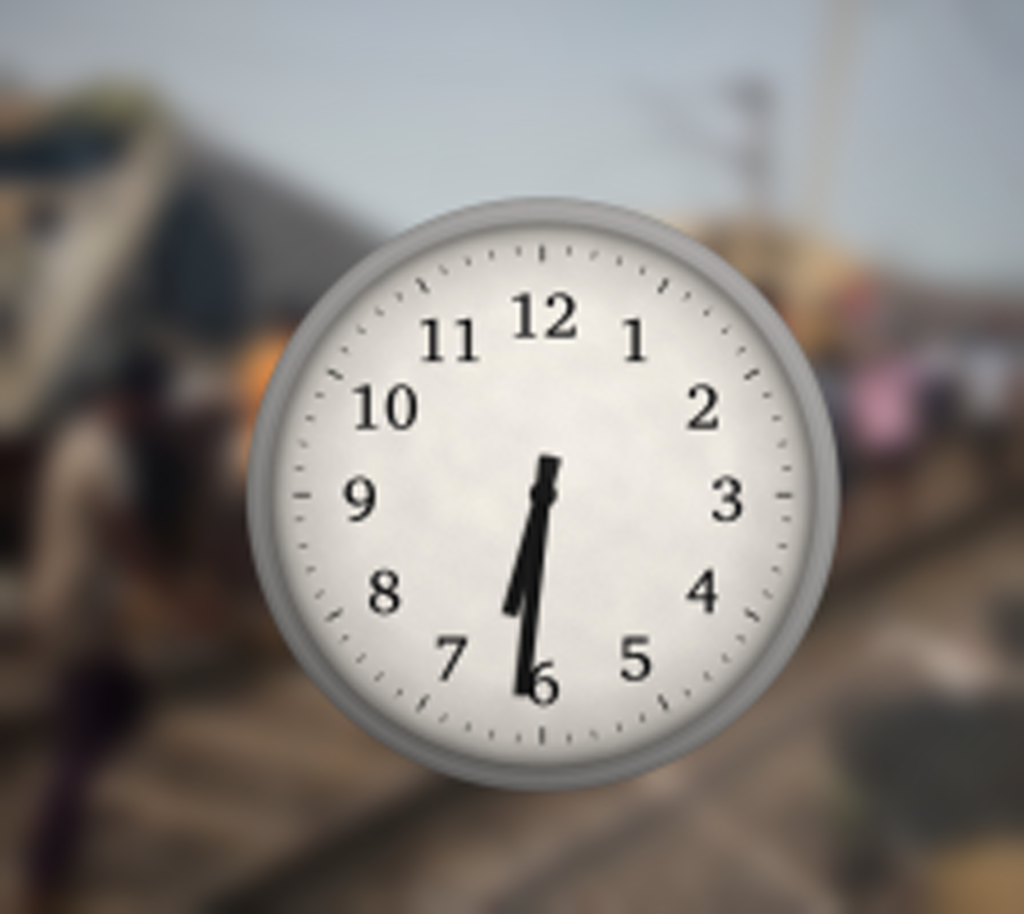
6:31
